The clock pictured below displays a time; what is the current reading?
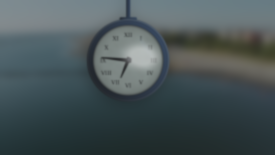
6:46
